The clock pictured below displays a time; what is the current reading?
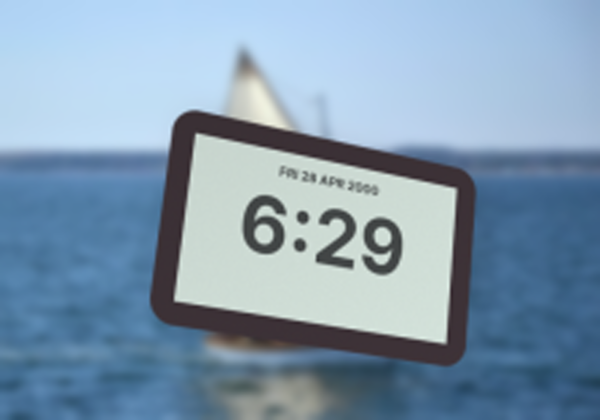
6:29
